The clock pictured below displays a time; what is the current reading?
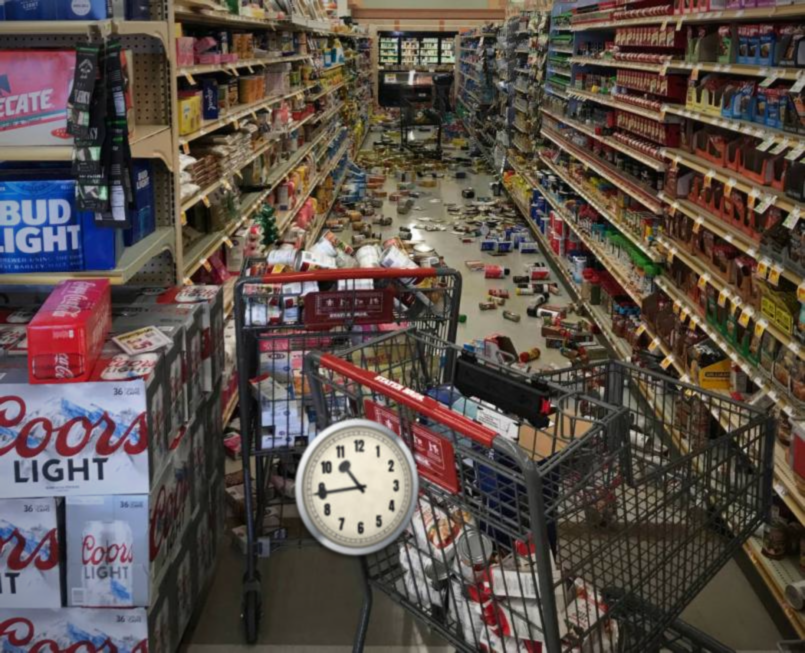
10:44
